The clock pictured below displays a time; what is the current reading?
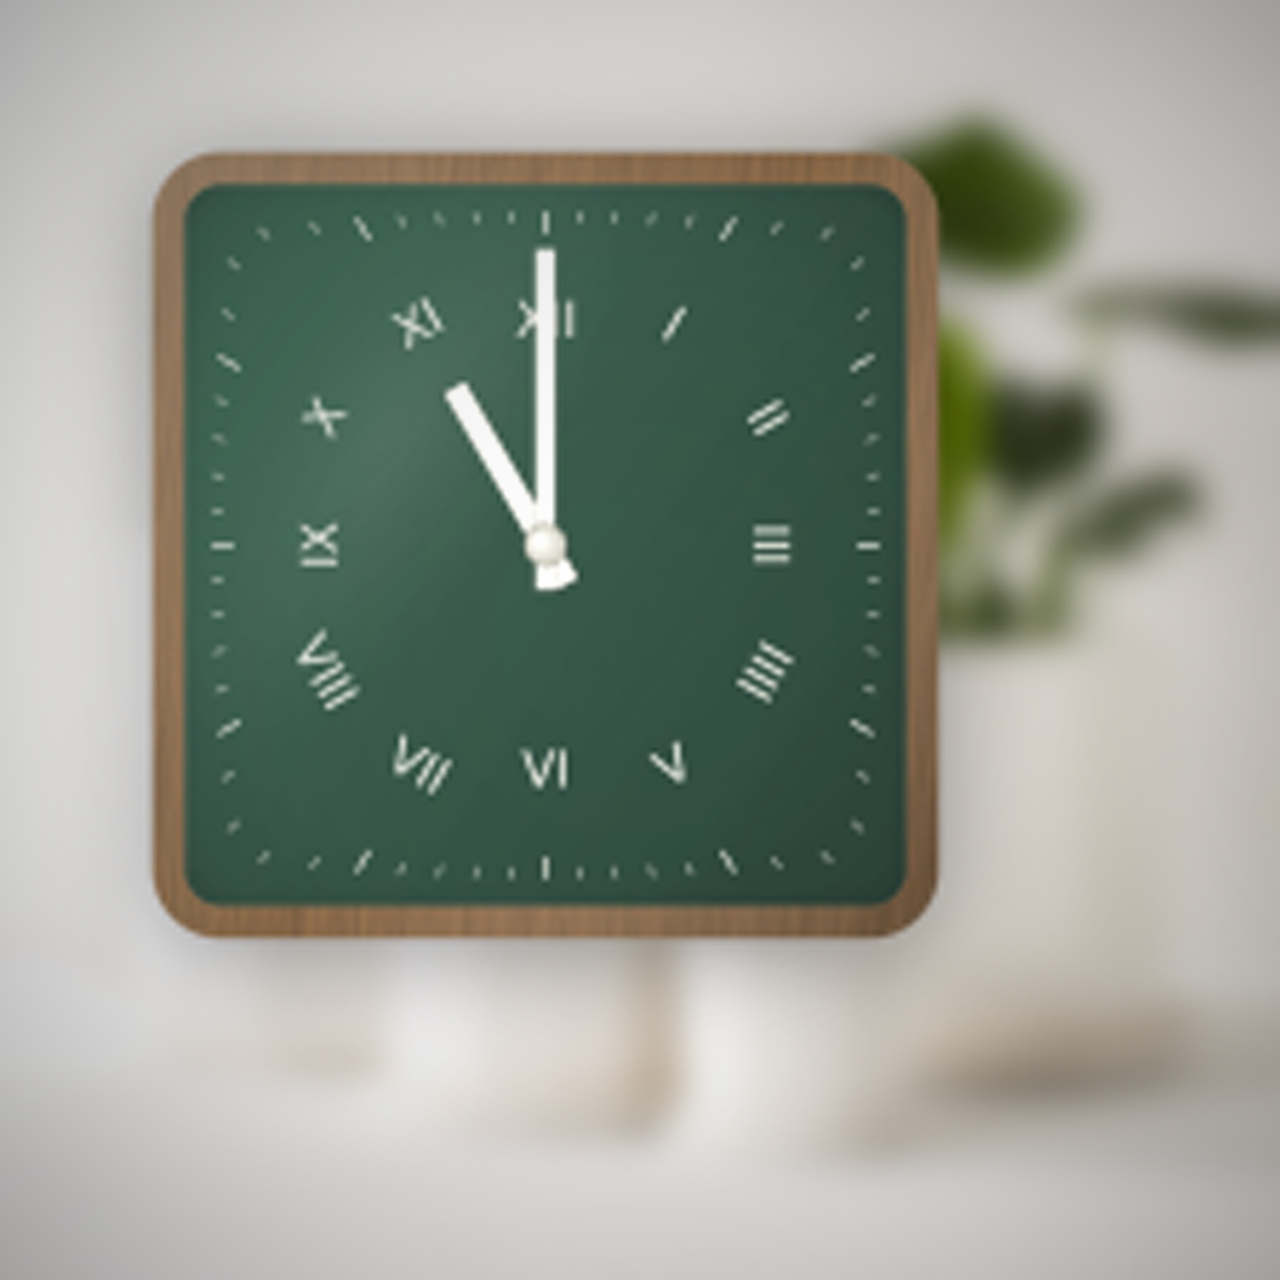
11:00
